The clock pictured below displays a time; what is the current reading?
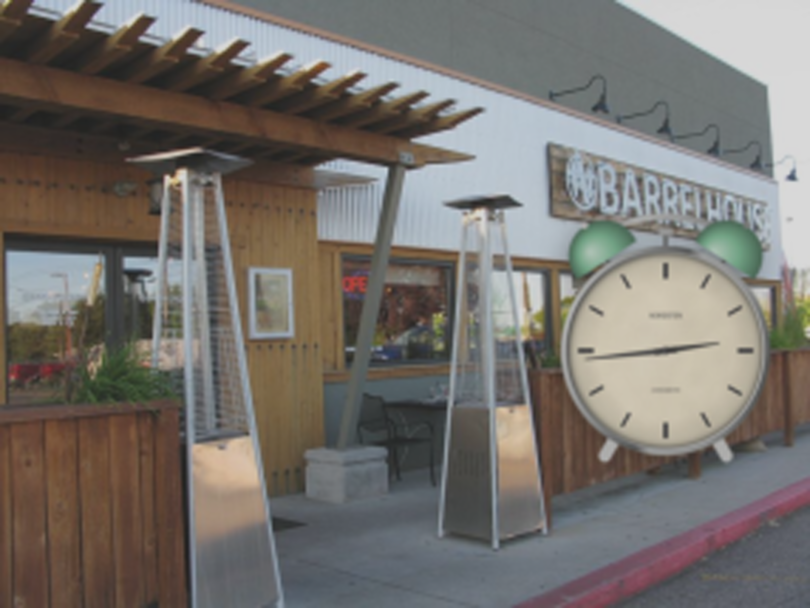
2:44
